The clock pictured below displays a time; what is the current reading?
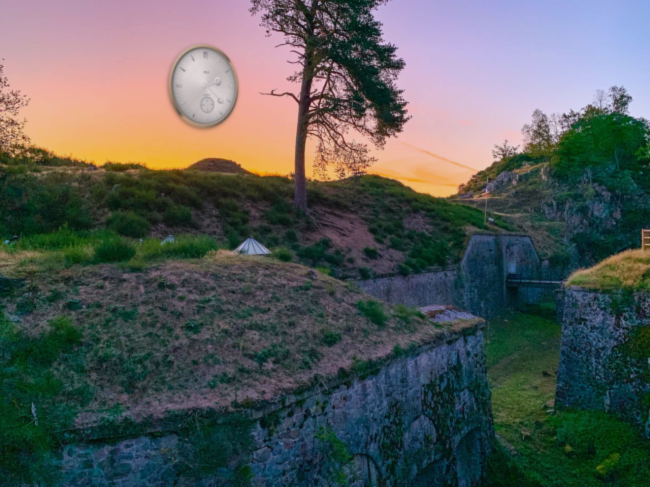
2:22
